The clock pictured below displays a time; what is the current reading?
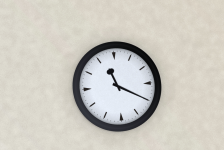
11:20
